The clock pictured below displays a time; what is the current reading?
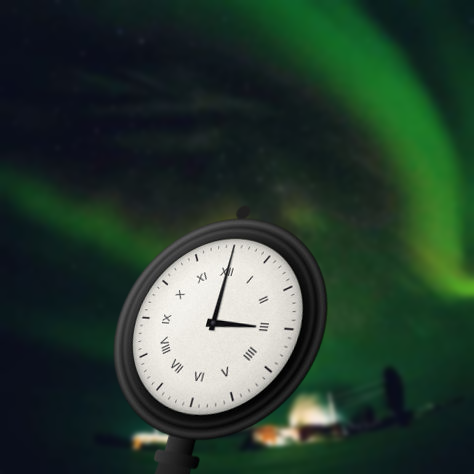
3:00
